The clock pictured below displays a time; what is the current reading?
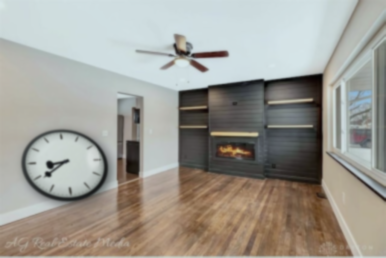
8:39
